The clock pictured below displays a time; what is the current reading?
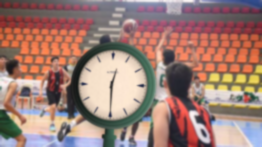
12:30
